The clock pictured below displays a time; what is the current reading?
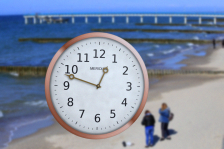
12:48
